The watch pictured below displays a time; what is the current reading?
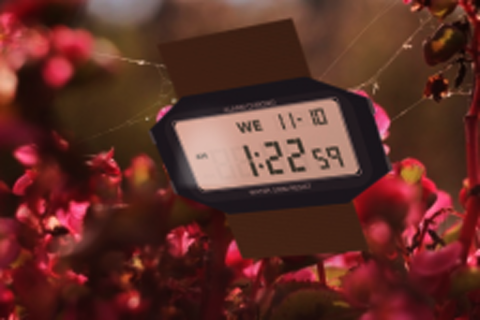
1:22:59
